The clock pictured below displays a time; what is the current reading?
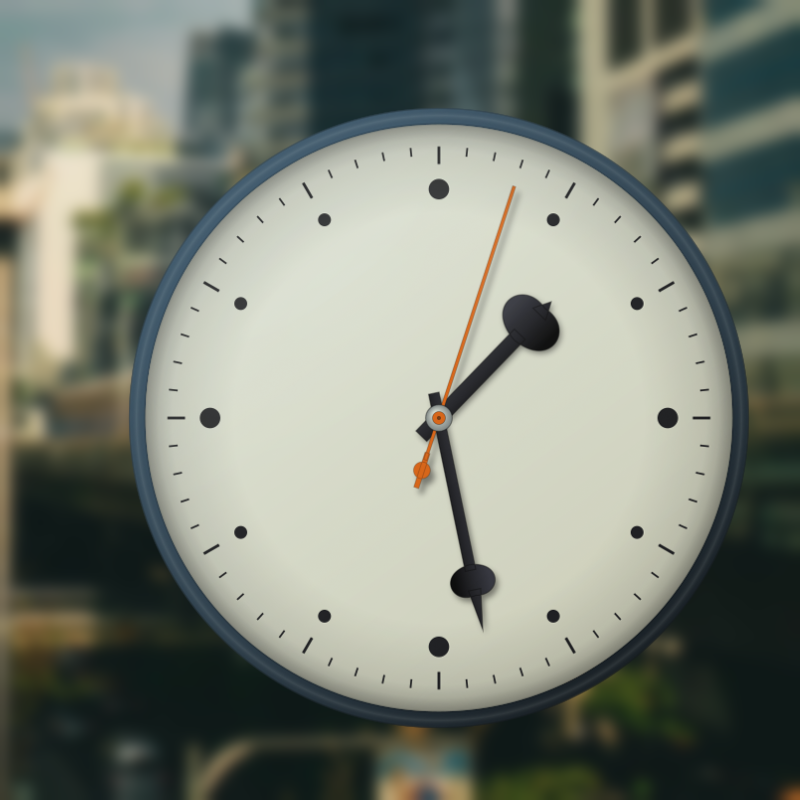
1:28:03
